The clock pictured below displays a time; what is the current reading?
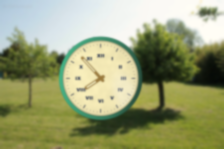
7:53
